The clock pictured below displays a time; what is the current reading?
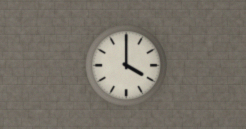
4:00
